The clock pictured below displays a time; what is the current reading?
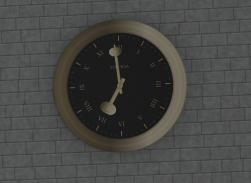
6:59
